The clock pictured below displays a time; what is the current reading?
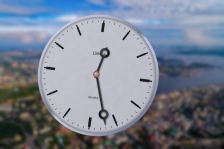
12:27
